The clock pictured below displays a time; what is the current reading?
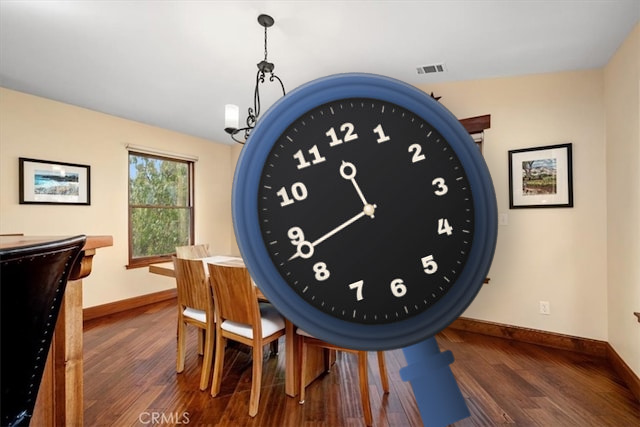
11:43
